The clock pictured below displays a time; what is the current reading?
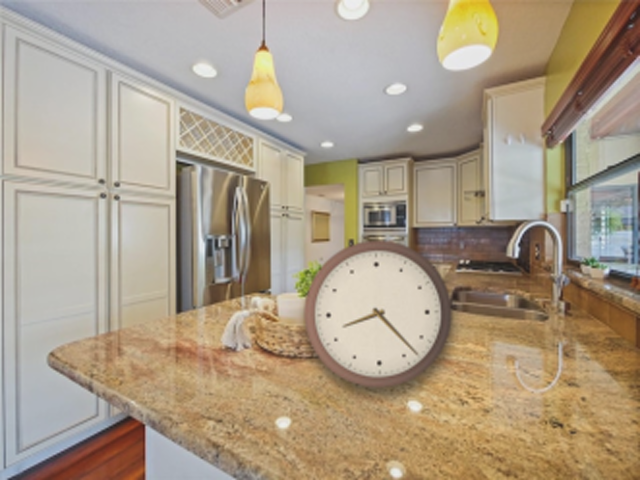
8:23
